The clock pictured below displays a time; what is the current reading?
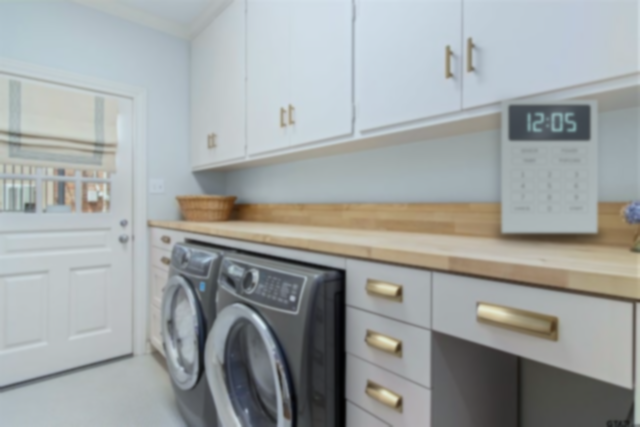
12:05
